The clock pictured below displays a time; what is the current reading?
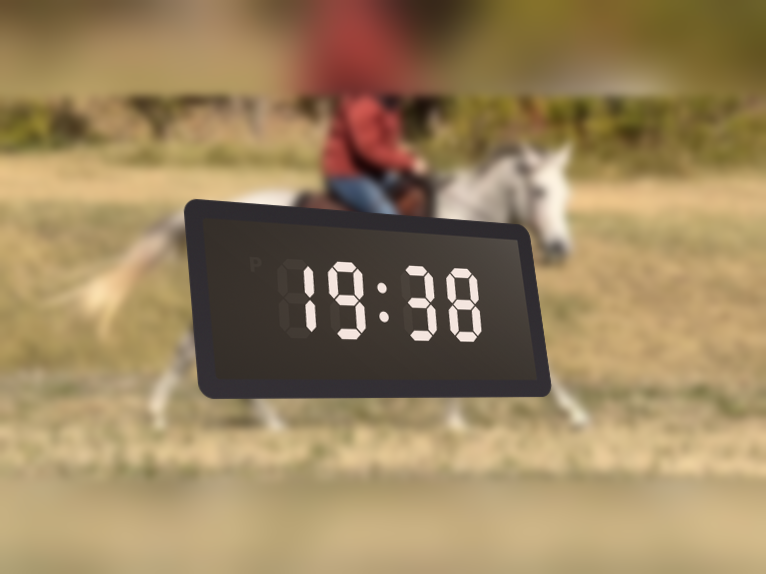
19:38
